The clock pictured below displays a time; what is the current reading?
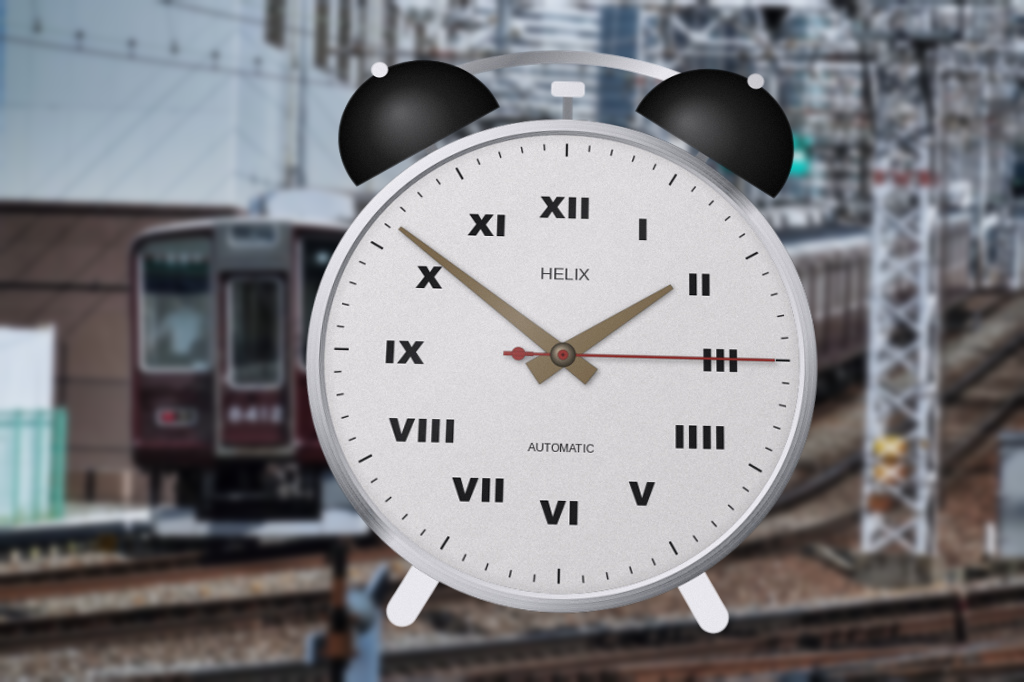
1:51:15
